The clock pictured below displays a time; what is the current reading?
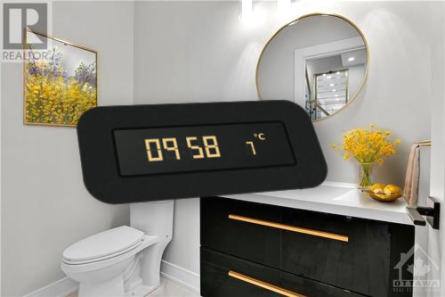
9:58
